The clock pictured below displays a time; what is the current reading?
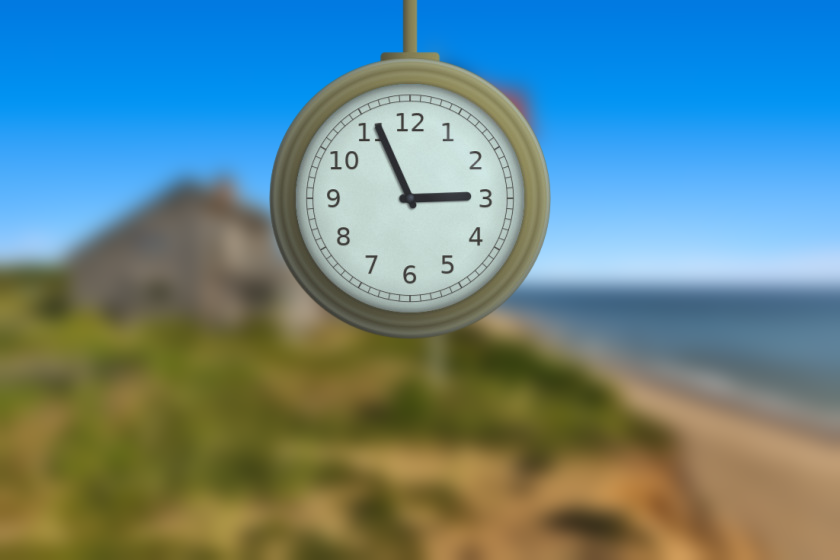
2:56
